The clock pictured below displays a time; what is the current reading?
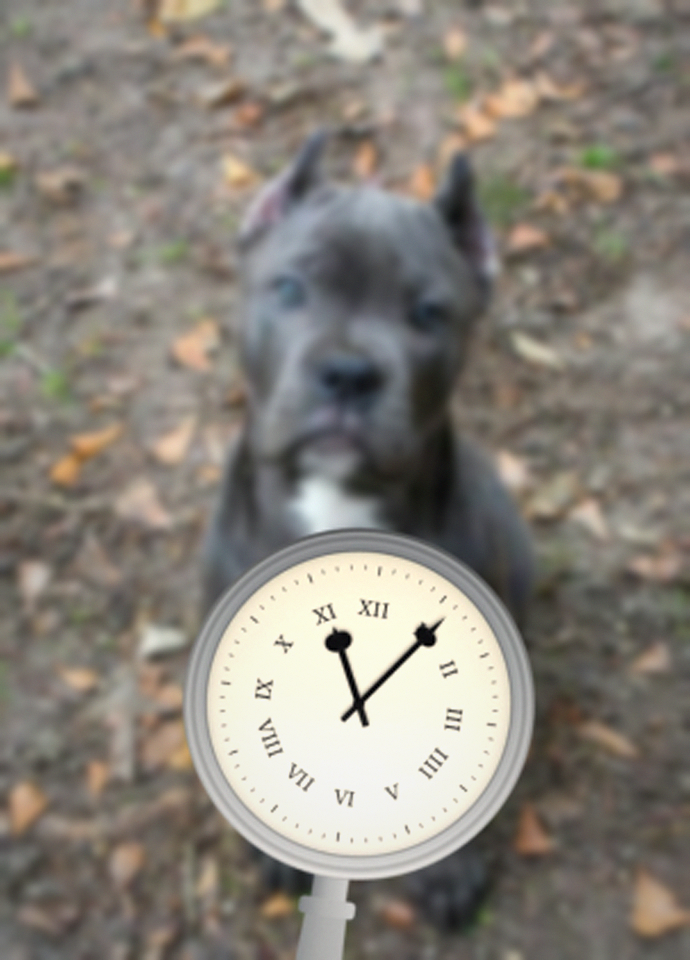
11:06
